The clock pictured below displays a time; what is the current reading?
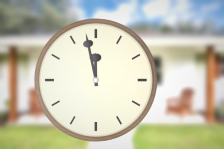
11:58
